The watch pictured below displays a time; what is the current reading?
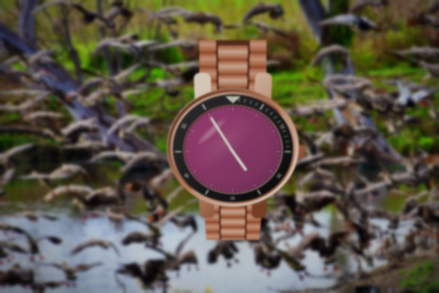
4:55
